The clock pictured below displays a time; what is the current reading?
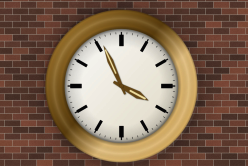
3:56
